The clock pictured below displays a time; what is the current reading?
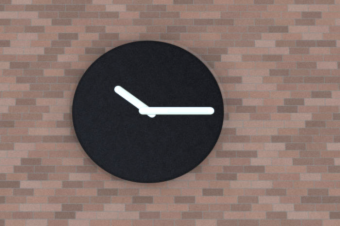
10:15
